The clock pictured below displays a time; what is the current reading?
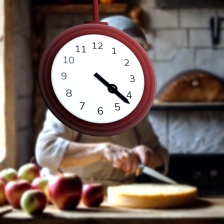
4:22
